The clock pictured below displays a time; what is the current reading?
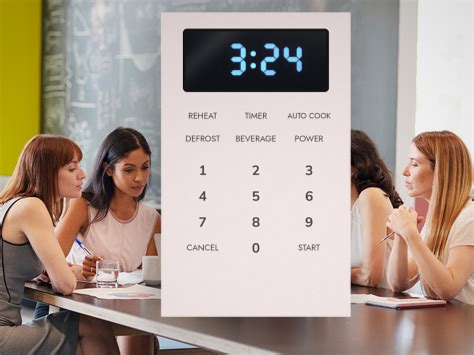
3:24
